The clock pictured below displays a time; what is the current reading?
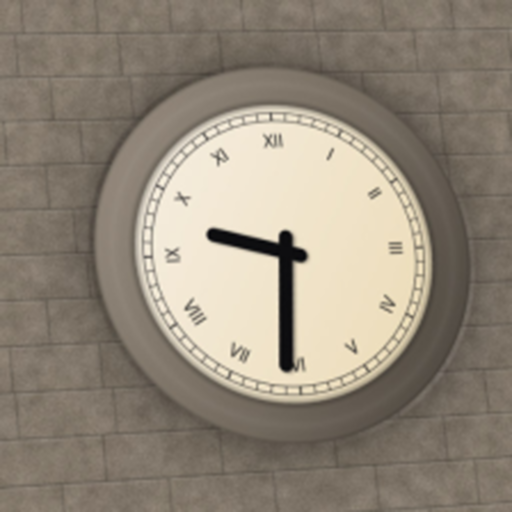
9:31
